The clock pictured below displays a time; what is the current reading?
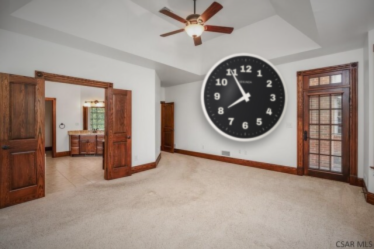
7:55
